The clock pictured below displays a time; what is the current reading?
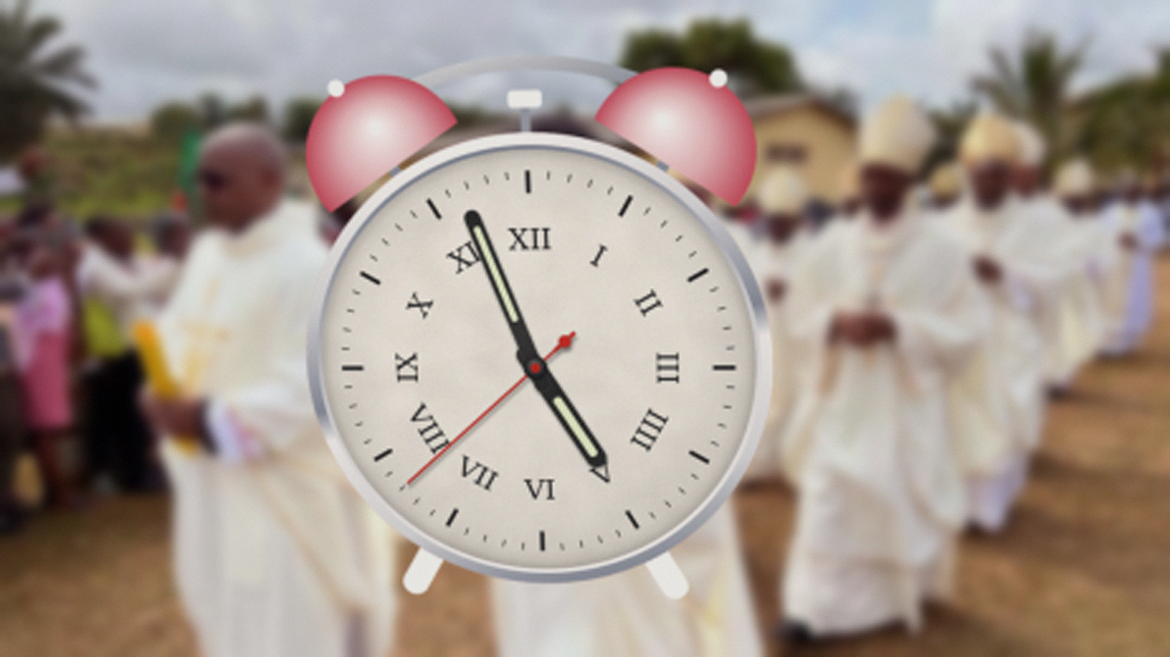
4:56:38
